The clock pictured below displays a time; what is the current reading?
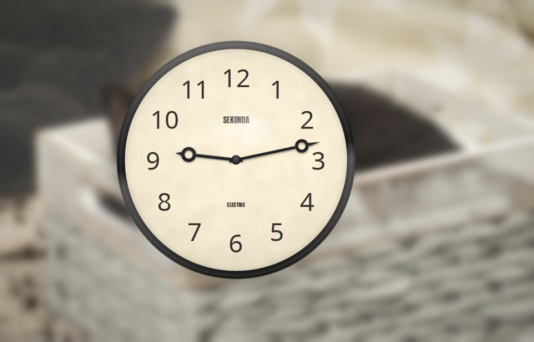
9:13
